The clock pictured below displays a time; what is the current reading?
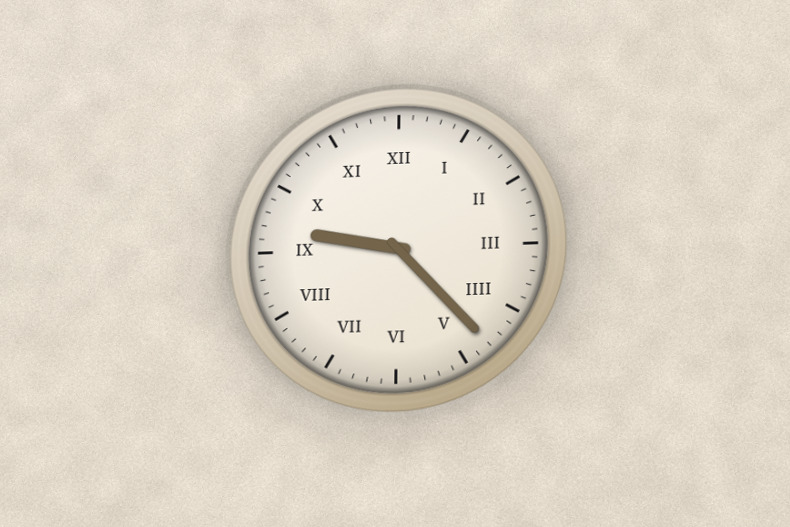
9:23
